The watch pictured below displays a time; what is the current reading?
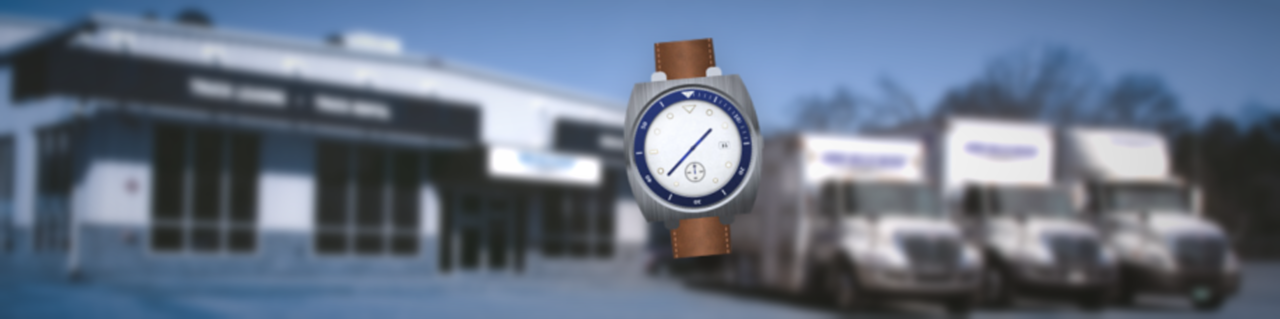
1:38
